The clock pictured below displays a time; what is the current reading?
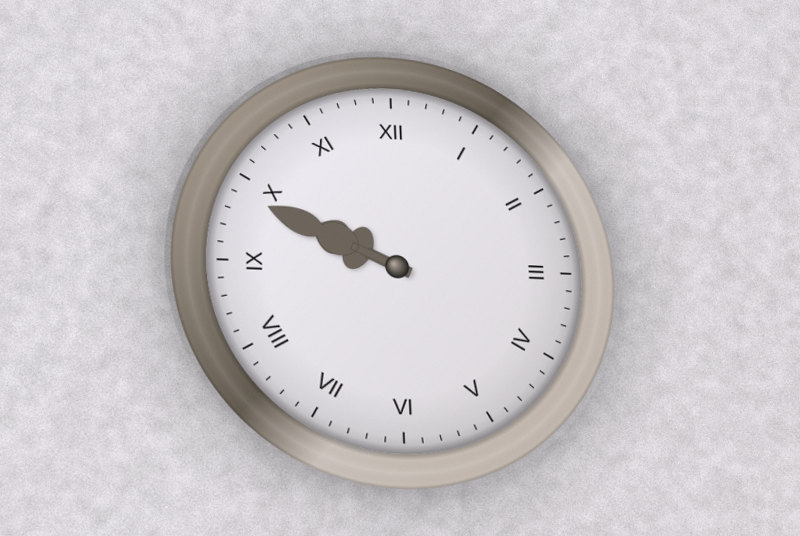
9:49
